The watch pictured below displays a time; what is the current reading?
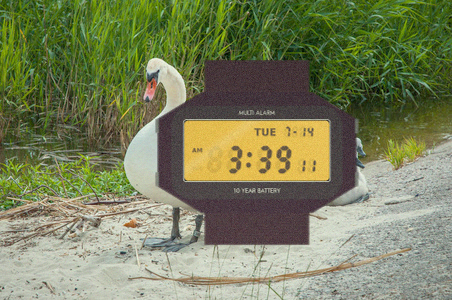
3:39:11
